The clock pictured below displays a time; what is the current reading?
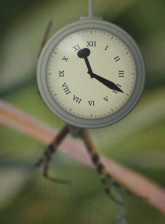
11:20
